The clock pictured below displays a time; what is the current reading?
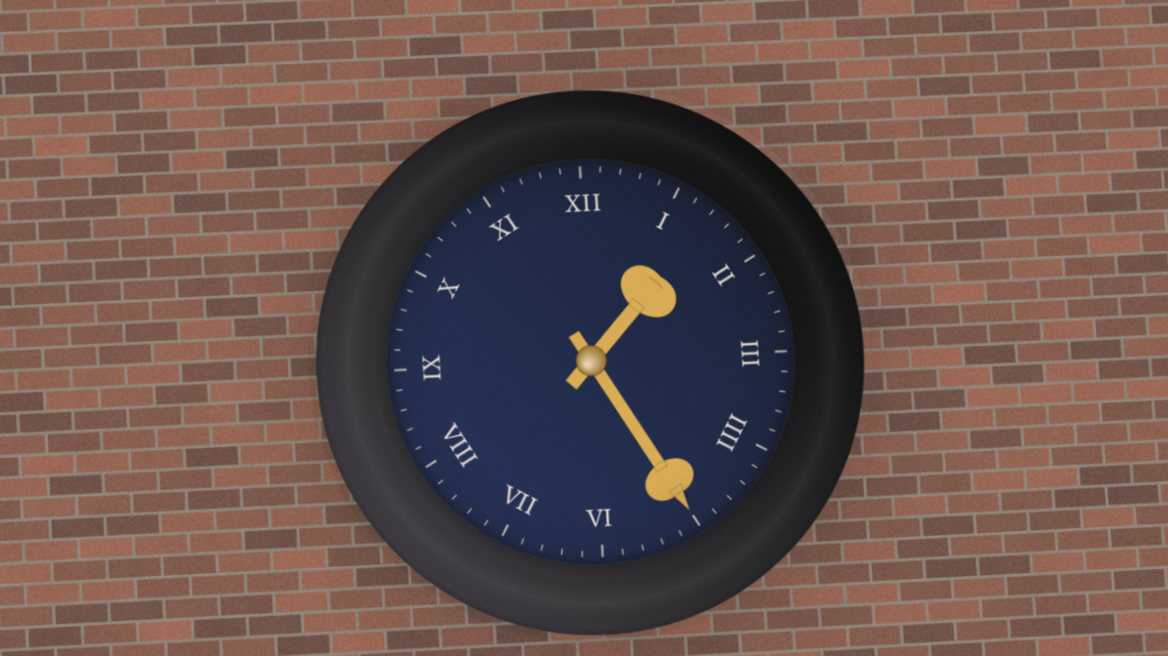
1:25
